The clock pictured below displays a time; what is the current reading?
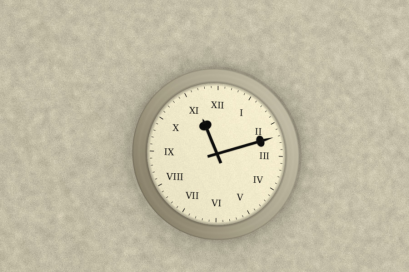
11:12
